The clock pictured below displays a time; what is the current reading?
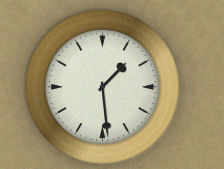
1:29
